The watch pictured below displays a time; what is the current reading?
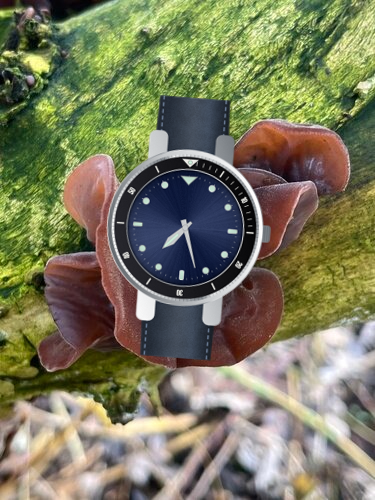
7:27
